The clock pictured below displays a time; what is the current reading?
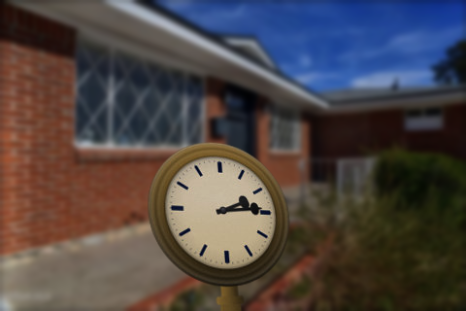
2:14
